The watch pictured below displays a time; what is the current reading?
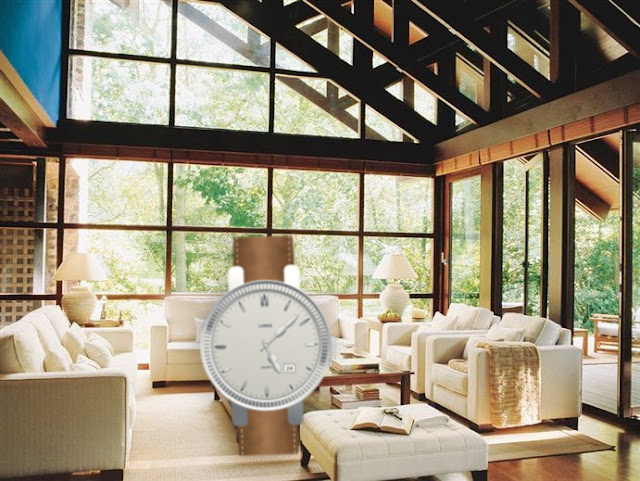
5:08
